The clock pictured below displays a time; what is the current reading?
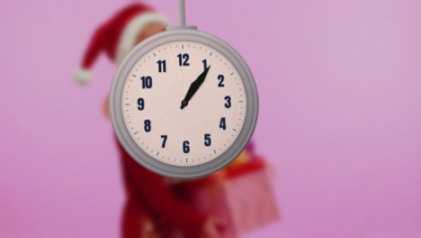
1:06
